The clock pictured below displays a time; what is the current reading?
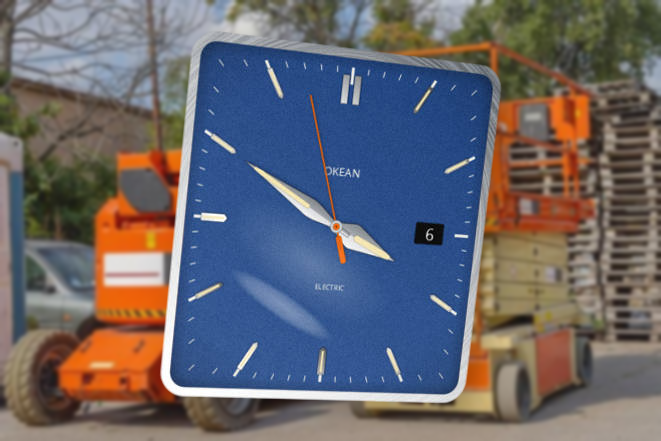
3:49:57
